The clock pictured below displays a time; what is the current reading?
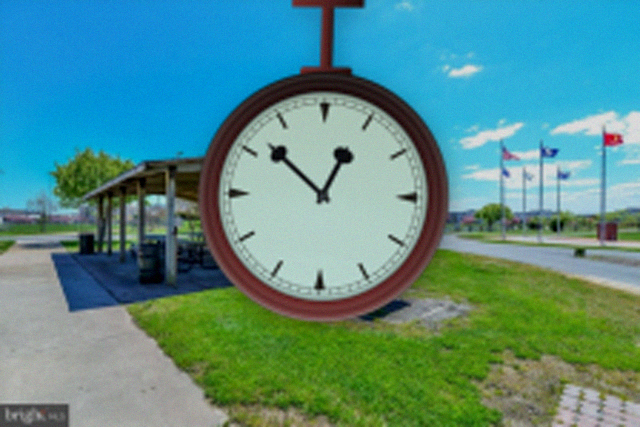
12:52
